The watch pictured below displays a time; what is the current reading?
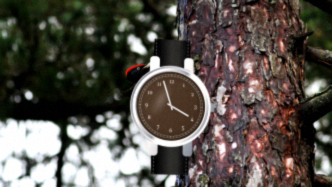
3:57
